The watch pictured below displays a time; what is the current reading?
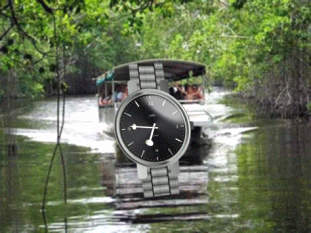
6:46
